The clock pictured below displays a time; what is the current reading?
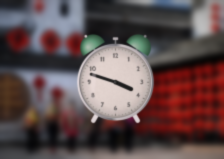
3:48
